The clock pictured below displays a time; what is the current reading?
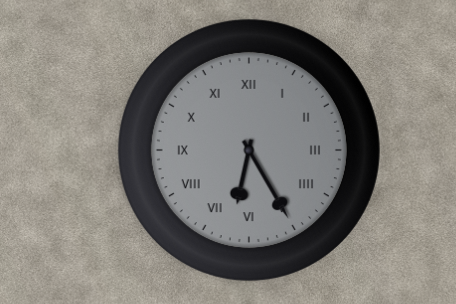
6:25
